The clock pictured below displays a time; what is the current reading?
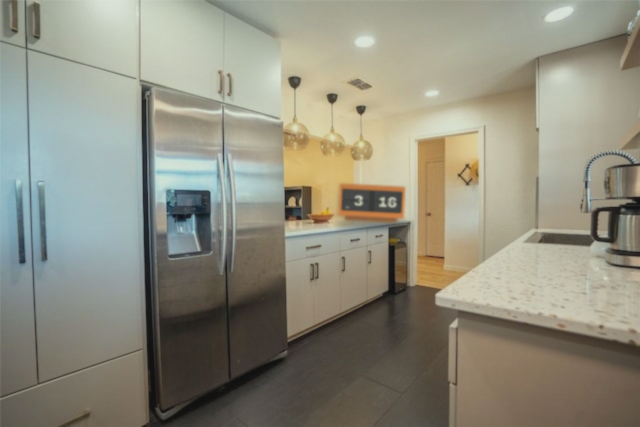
3:16
